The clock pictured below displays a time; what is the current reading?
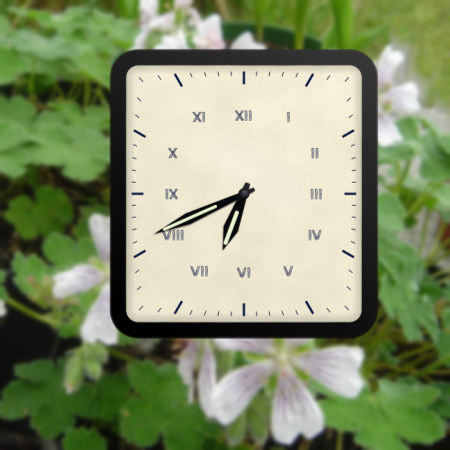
6:41
